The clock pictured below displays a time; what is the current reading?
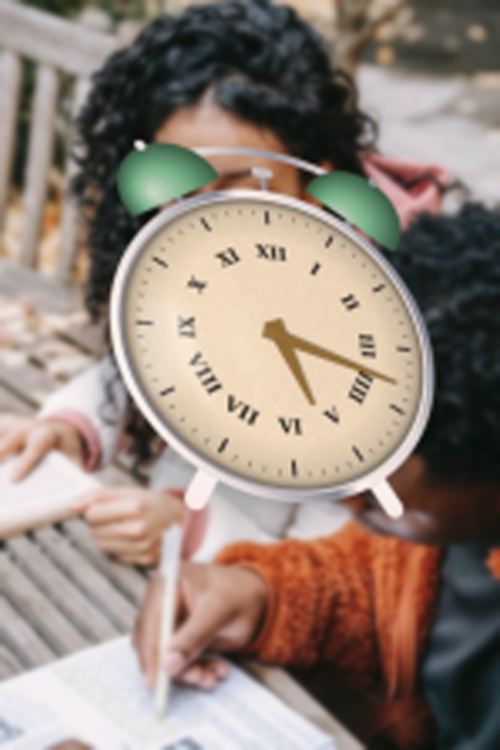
5:18
